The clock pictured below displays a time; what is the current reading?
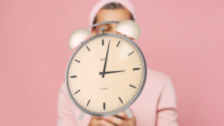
3:02
